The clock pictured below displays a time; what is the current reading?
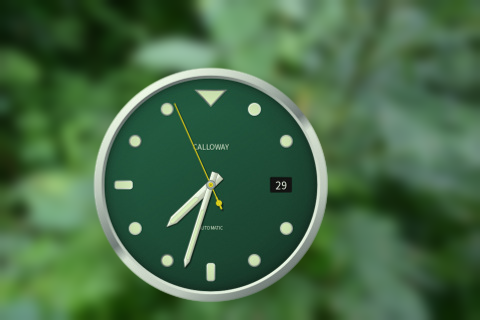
7:32:56
